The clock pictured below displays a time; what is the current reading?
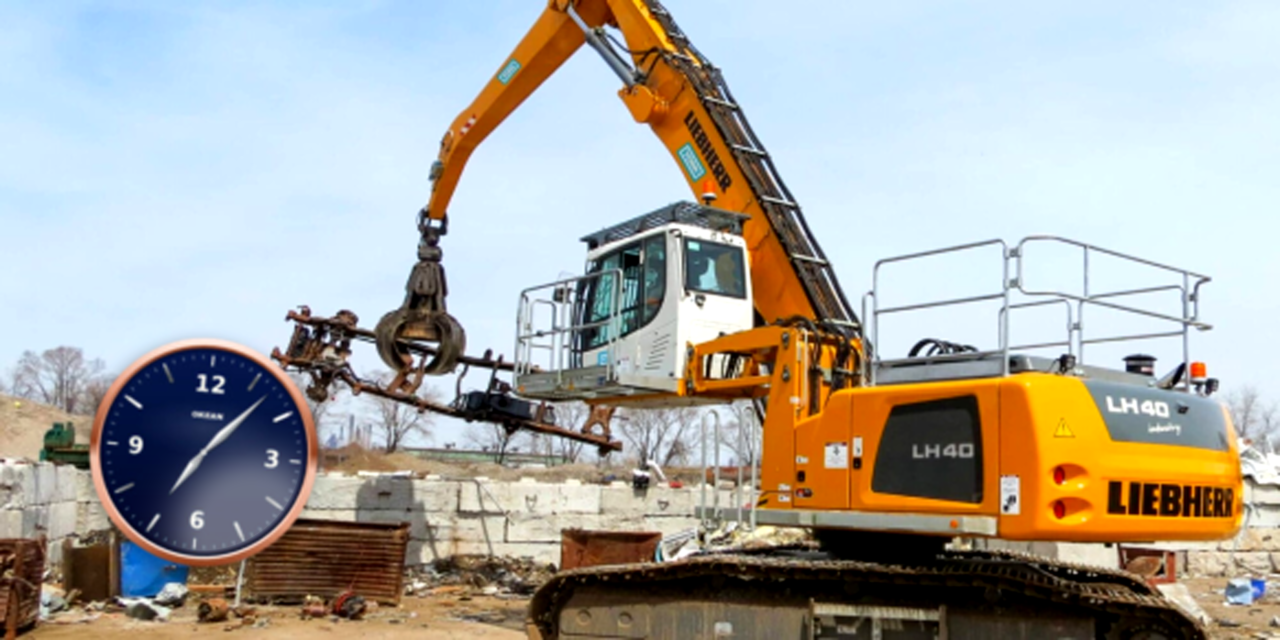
7:07
